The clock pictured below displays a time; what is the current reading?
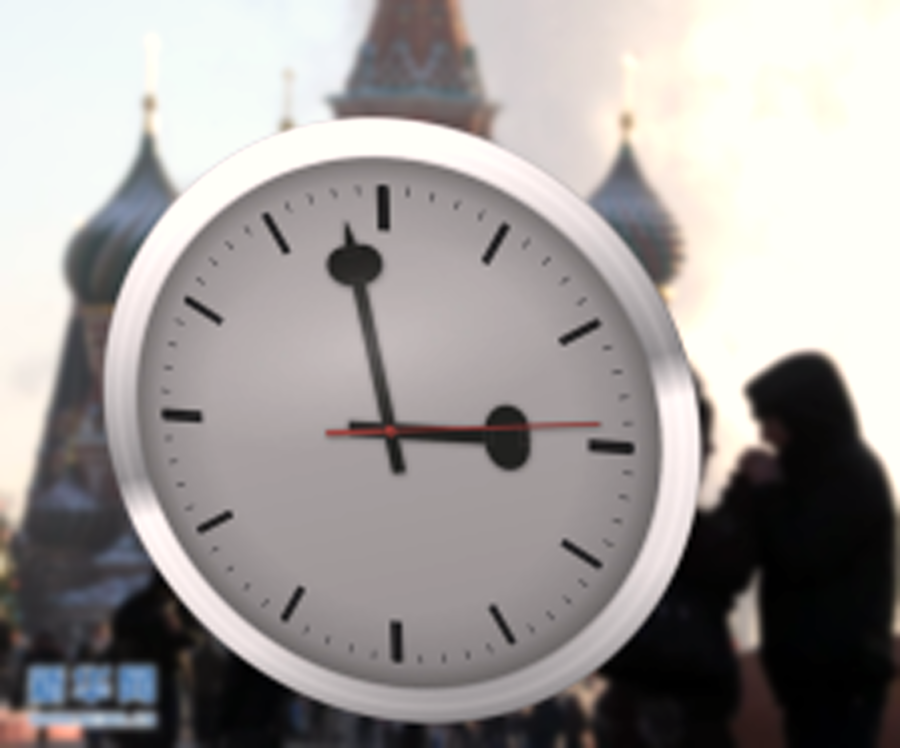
2:58:14
